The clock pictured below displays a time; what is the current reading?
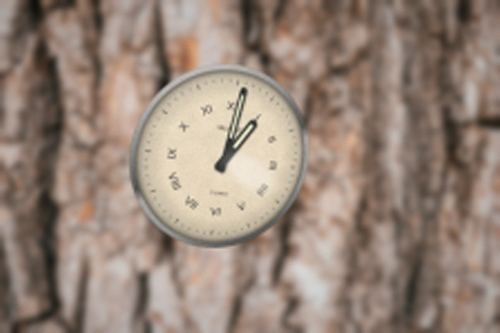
1:01
